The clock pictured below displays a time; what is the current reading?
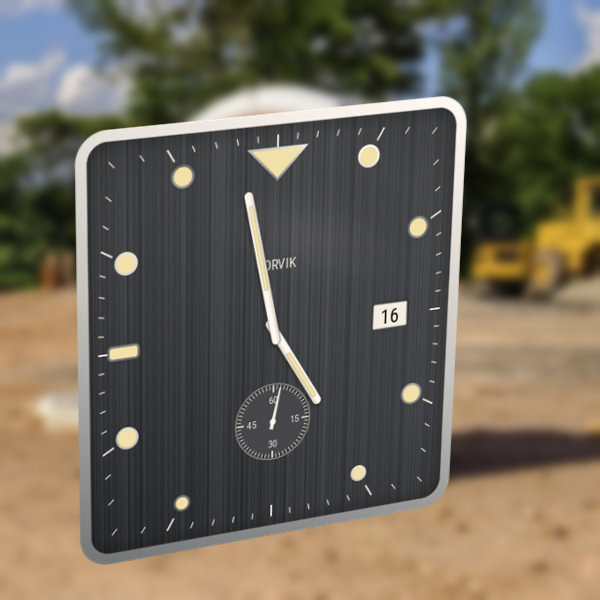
4:58:02
